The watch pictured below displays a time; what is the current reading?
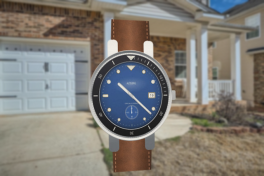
10:22
